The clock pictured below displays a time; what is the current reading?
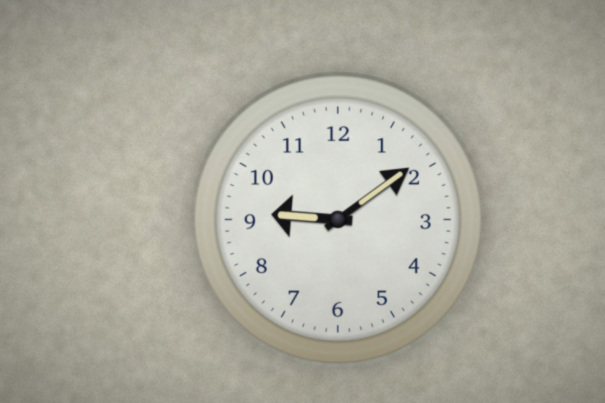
9:09
